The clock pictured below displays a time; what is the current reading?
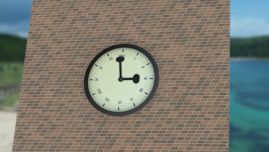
2:59
